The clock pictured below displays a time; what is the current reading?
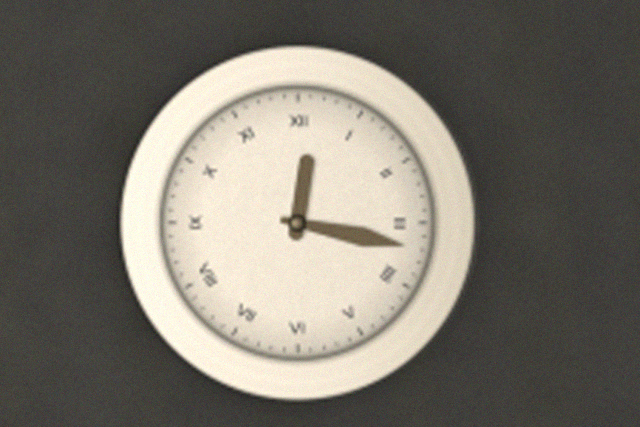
12:17
